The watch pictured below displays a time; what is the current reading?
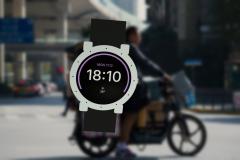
18:10
